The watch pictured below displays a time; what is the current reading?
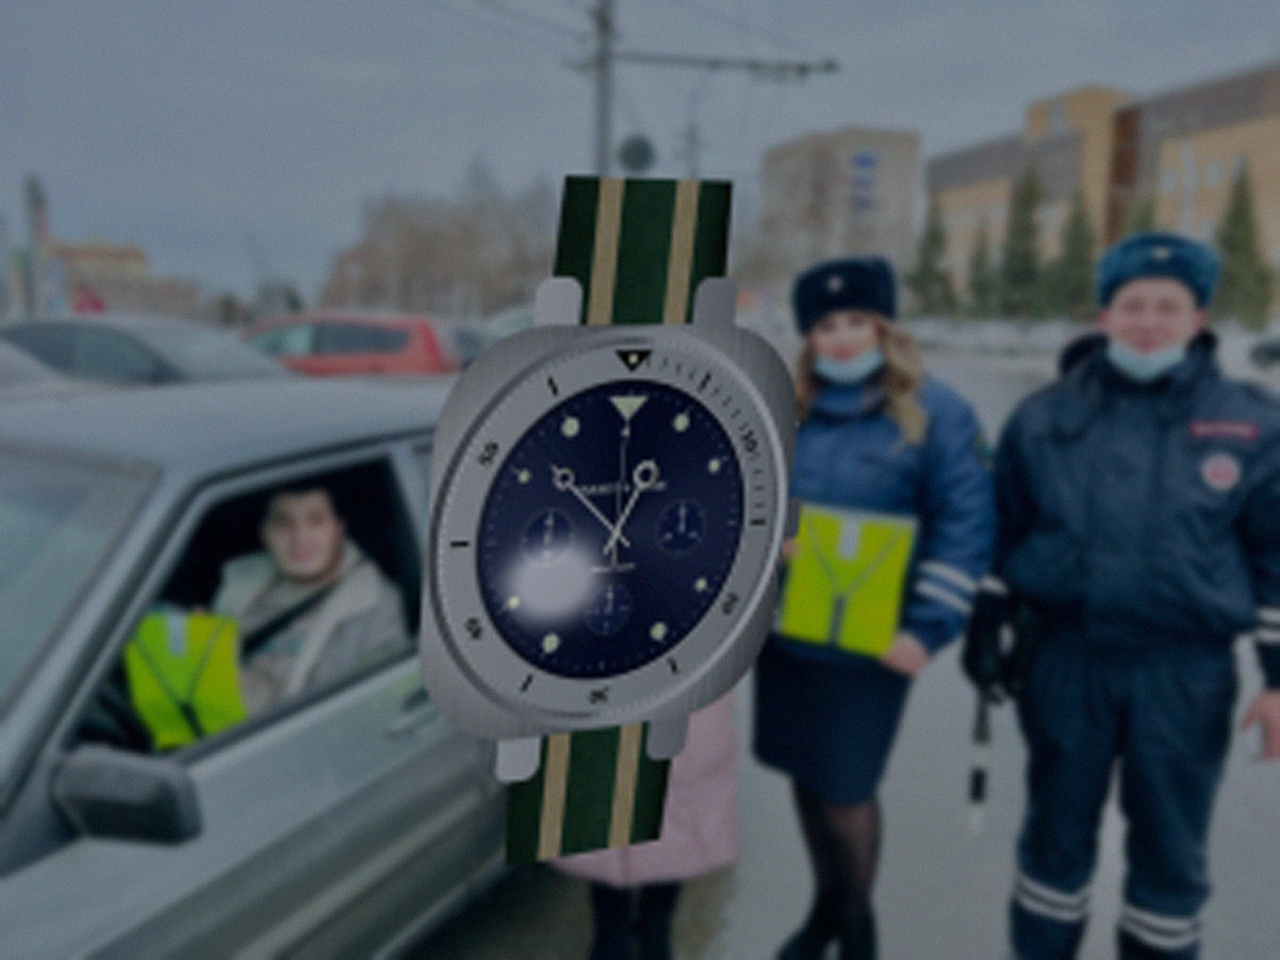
12:52
